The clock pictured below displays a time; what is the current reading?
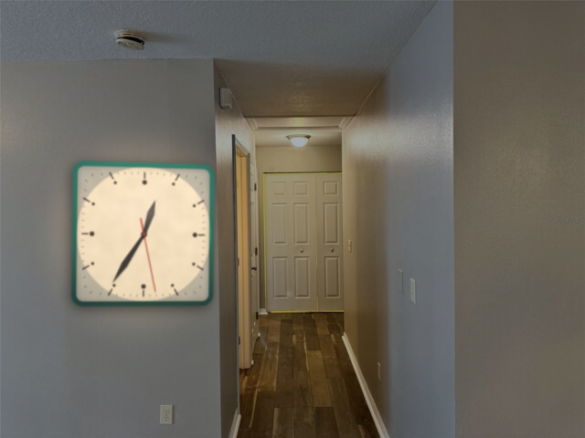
12:35:28
